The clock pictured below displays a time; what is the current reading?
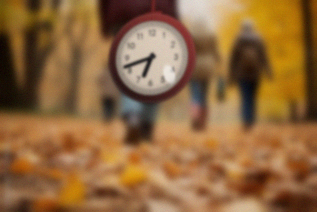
6:42
